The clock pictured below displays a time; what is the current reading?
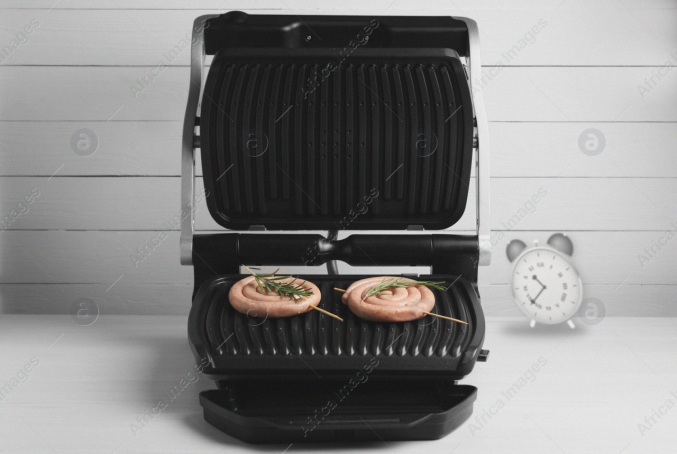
10:38
